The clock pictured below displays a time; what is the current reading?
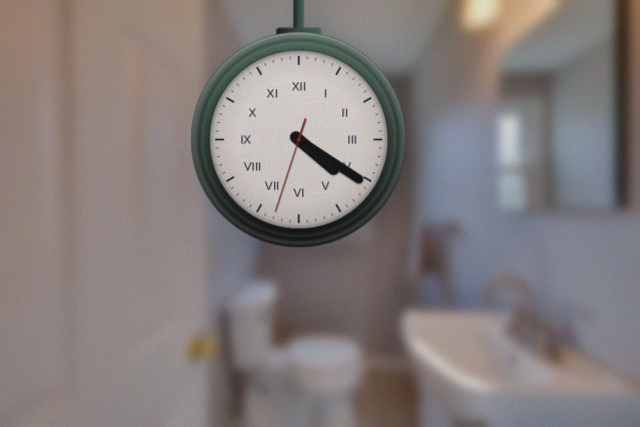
4:20:33
